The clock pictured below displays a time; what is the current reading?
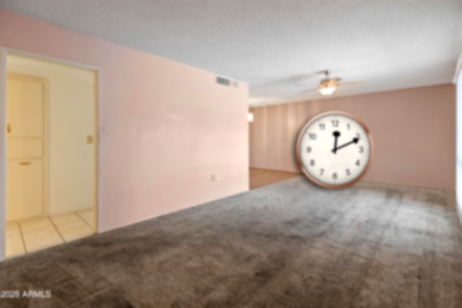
12:11
